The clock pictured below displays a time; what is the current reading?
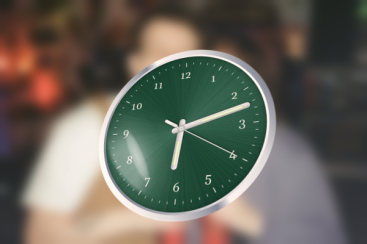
6:12:20
